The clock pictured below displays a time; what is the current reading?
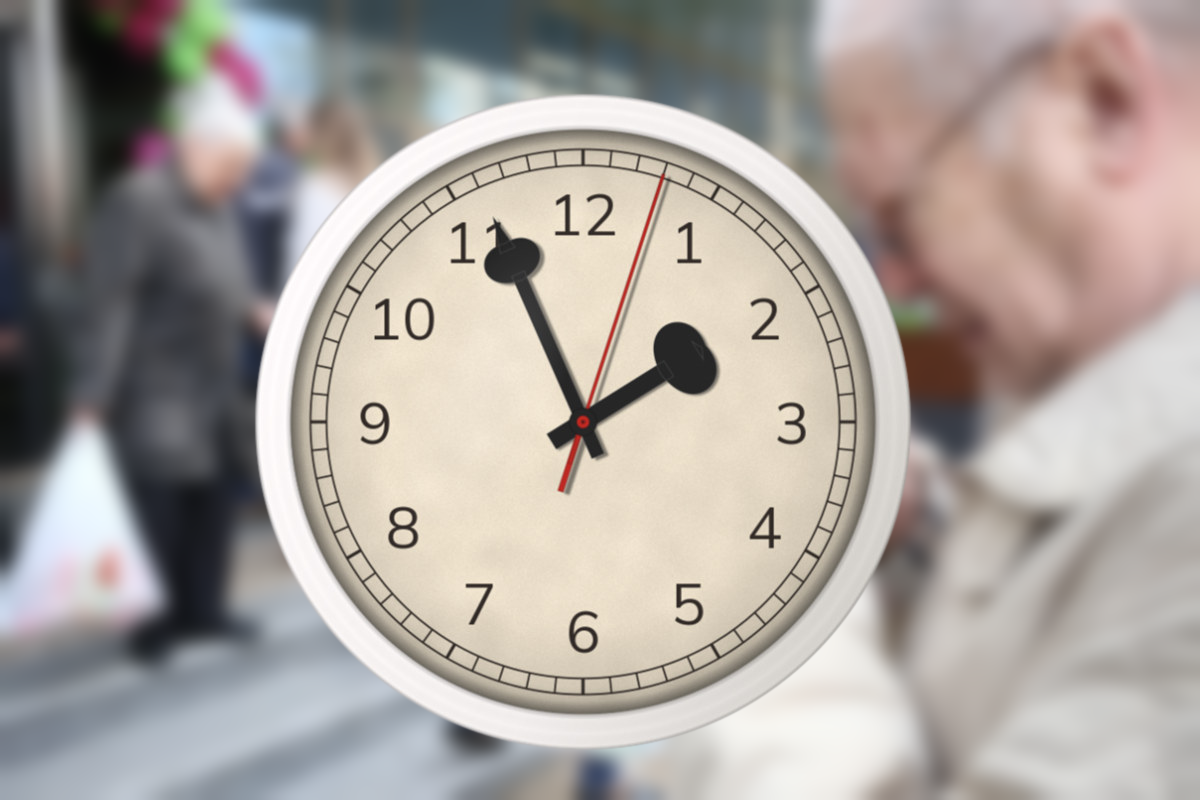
1:56:03
